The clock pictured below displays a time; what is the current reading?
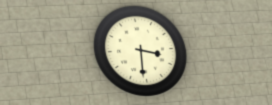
3:31
